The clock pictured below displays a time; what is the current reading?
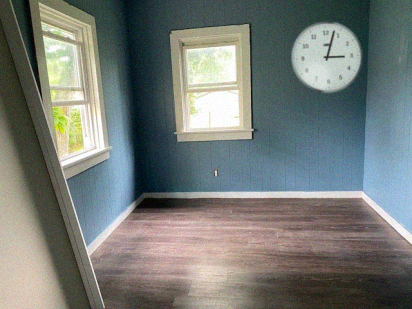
3:03
